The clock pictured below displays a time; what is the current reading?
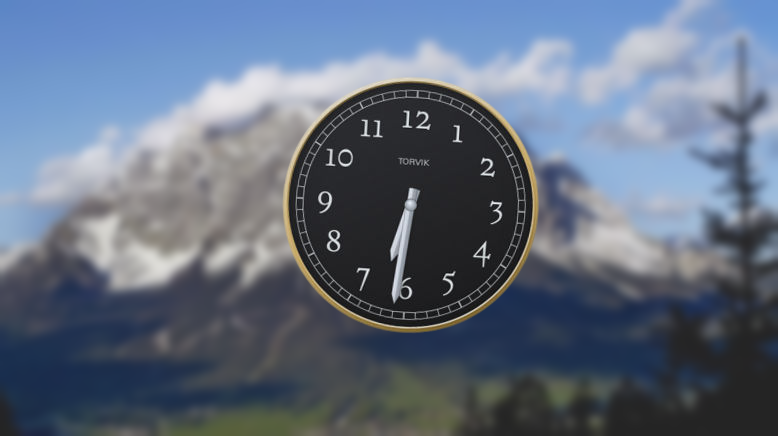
6:31
